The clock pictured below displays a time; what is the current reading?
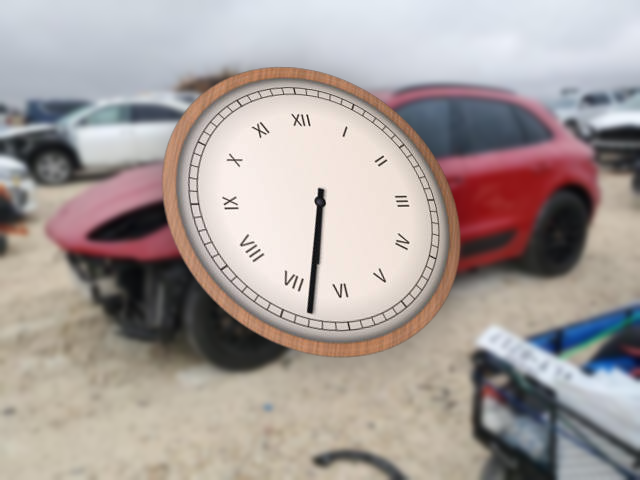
6:33
